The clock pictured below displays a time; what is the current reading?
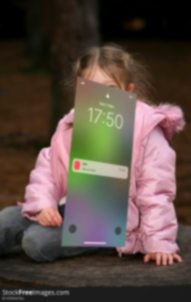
17:50
